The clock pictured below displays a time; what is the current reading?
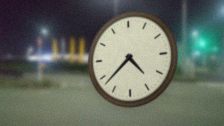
4:38
